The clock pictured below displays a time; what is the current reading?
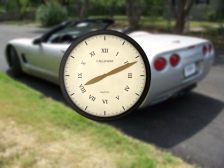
8:11
